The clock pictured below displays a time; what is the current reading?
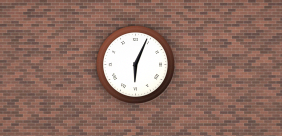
6:04
